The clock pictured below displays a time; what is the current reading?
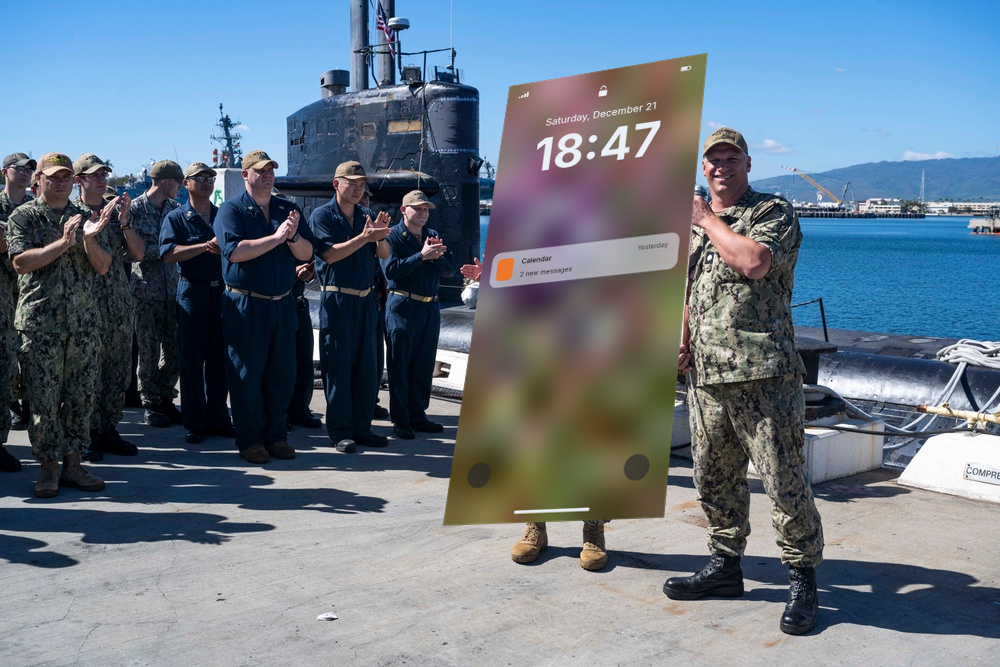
18:47
